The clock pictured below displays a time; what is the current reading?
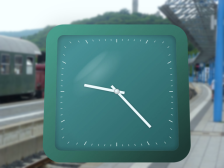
9:23
